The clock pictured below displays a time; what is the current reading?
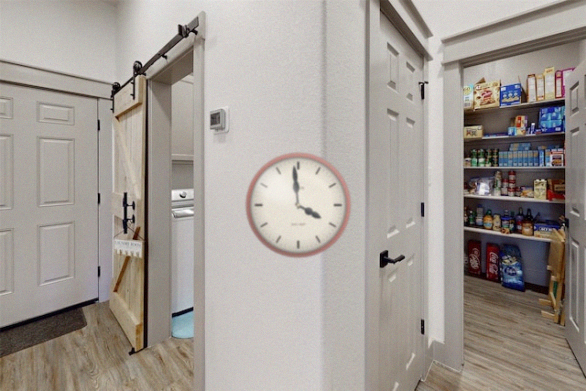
3:59
